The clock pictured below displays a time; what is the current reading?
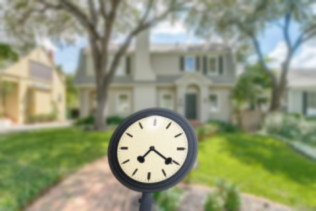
7:21
